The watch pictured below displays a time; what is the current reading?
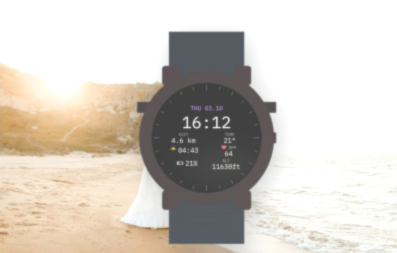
16:12
